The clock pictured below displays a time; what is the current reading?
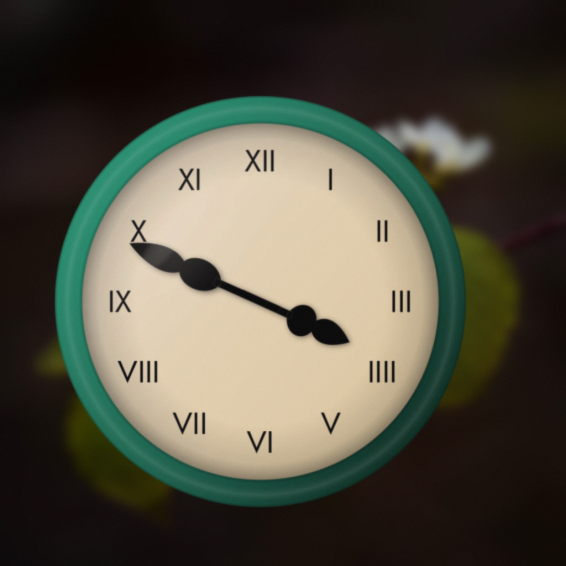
3:49
